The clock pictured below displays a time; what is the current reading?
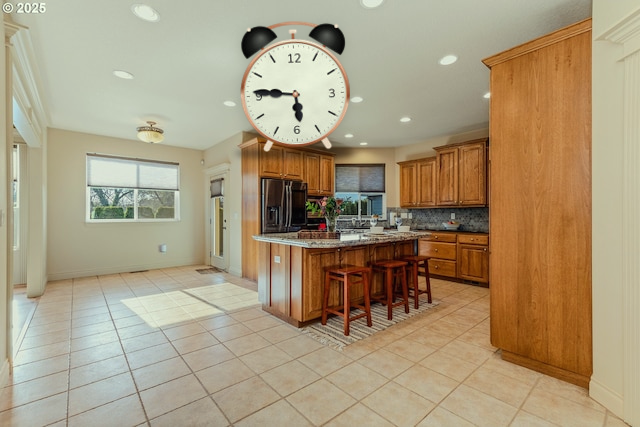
5:46
